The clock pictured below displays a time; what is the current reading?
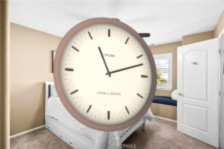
11:12
